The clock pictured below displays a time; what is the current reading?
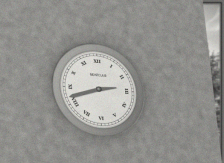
2:42
